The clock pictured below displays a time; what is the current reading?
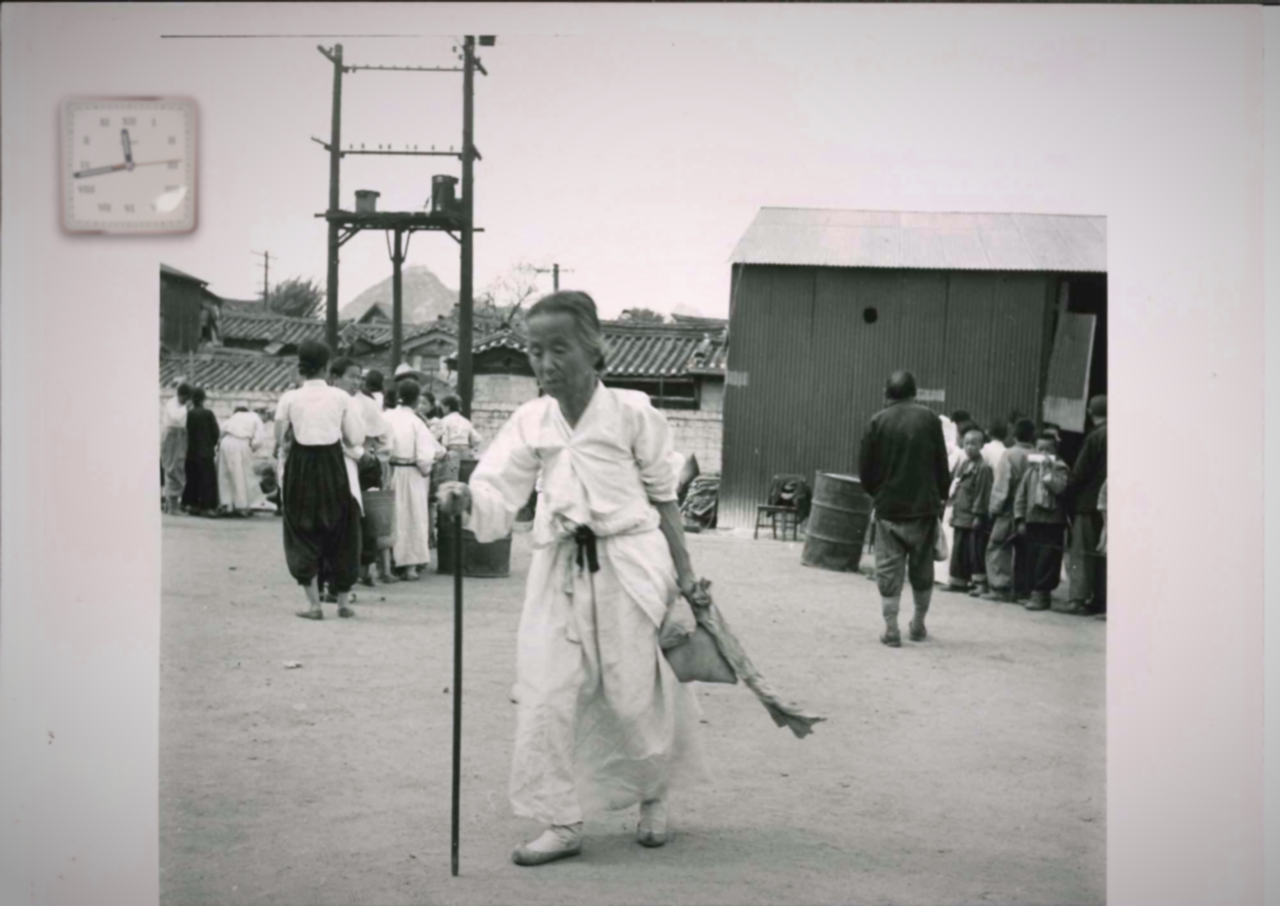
11:43:14
